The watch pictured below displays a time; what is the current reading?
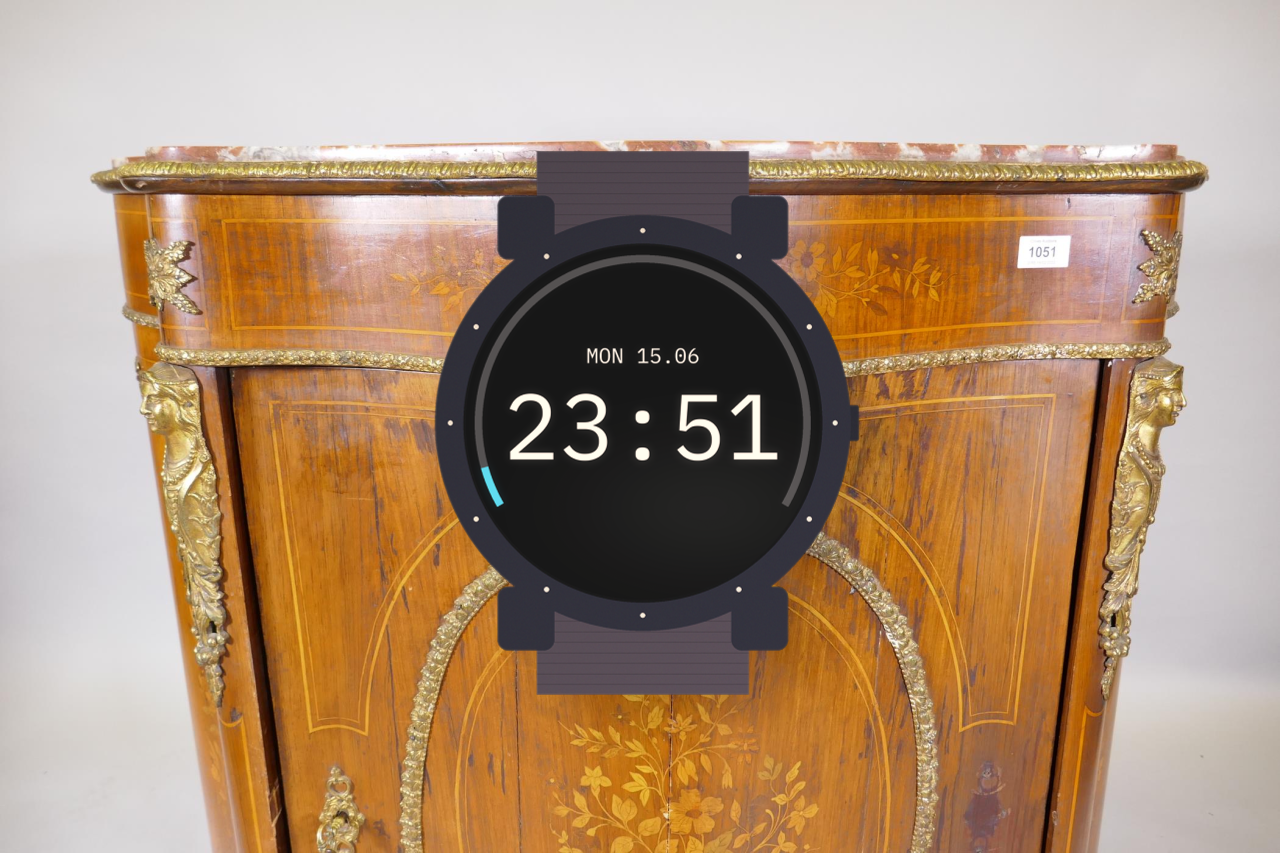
23:51
